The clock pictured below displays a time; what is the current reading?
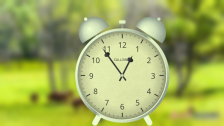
12:54
